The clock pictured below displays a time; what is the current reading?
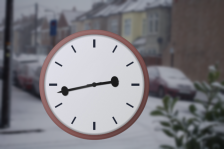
2:43
